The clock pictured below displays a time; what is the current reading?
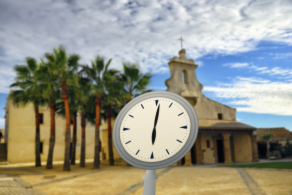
6:01
